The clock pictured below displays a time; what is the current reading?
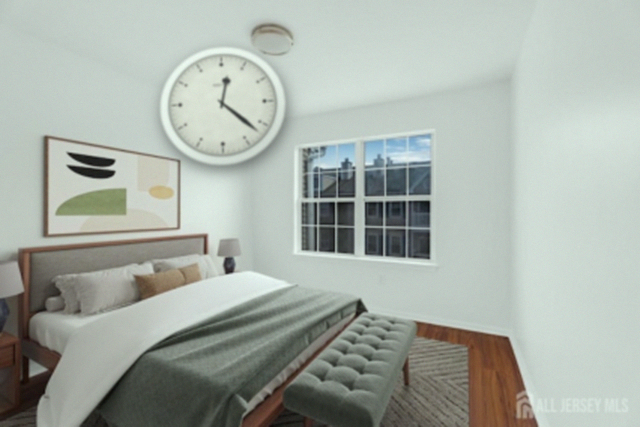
12:22
